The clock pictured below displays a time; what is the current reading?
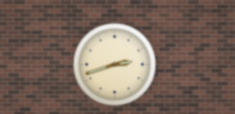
2:42
